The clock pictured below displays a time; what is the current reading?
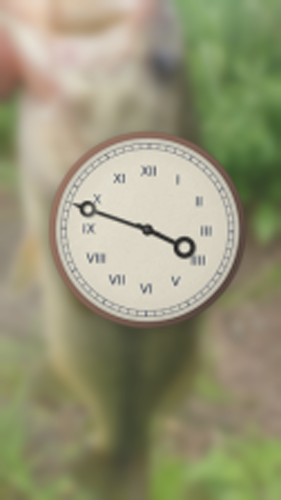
3:48
